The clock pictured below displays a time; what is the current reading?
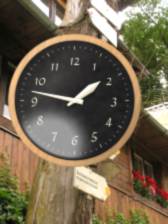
1:47
